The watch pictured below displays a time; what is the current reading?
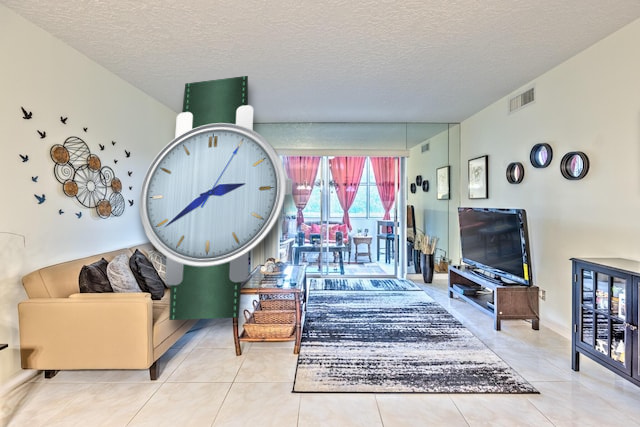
2:39:05
